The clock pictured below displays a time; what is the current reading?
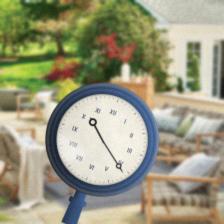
10:21
